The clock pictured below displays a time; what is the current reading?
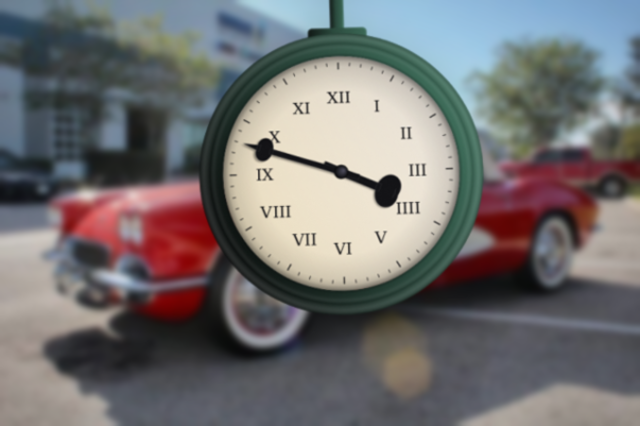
3:48
